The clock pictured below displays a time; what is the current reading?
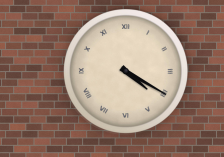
4:20
